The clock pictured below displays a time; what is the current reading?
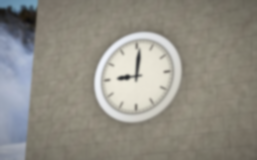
9:01
